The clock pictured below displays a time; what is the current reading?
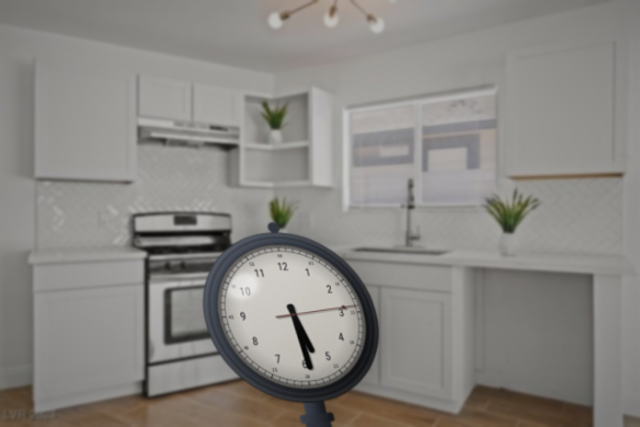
5:29:14
